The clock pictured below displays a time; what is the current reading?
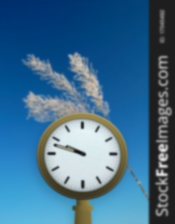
9:48
